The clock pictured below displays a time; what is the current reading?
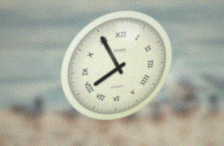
7:55
